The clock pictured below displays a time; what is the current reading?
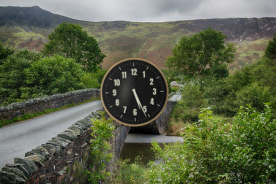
5:26
